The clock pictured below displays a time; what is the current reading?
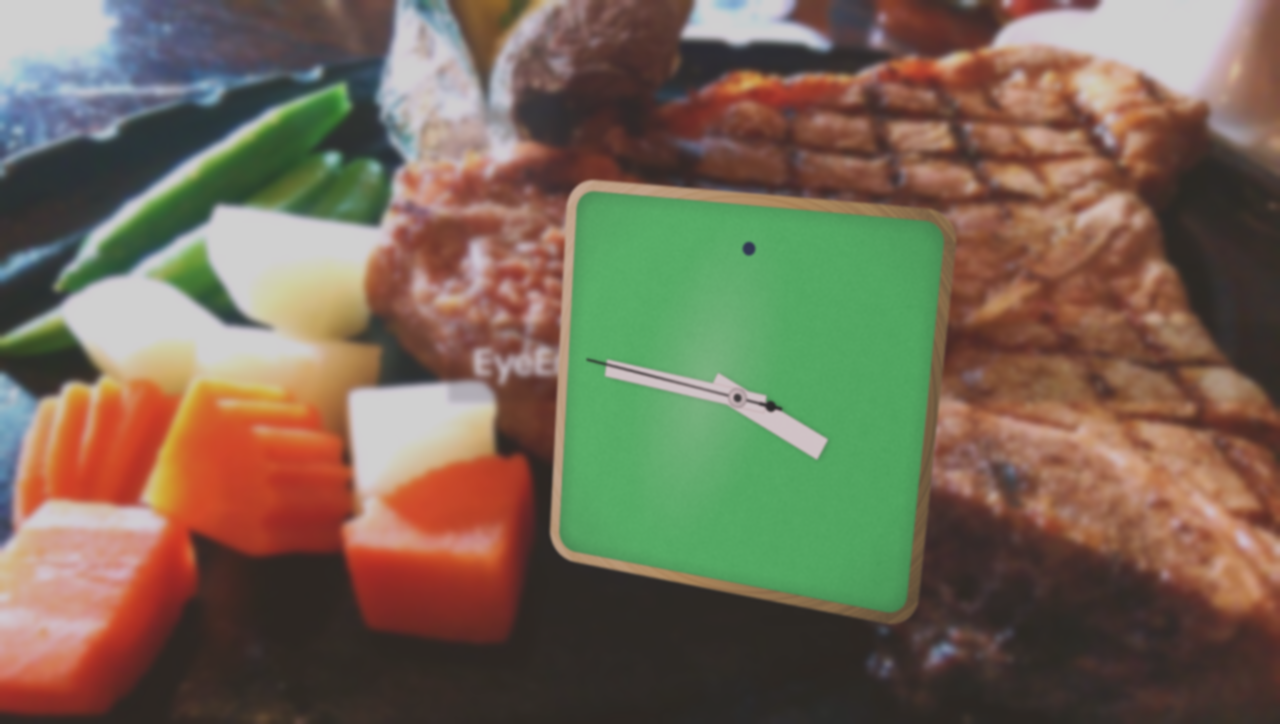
3:45:46
